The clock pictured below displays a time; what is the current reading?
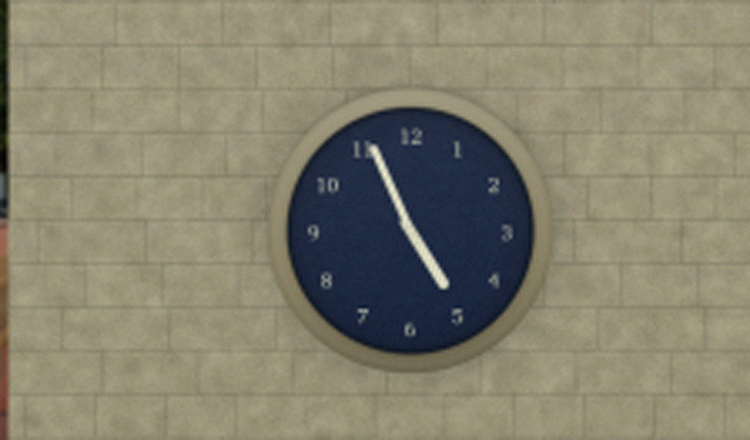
4:56
